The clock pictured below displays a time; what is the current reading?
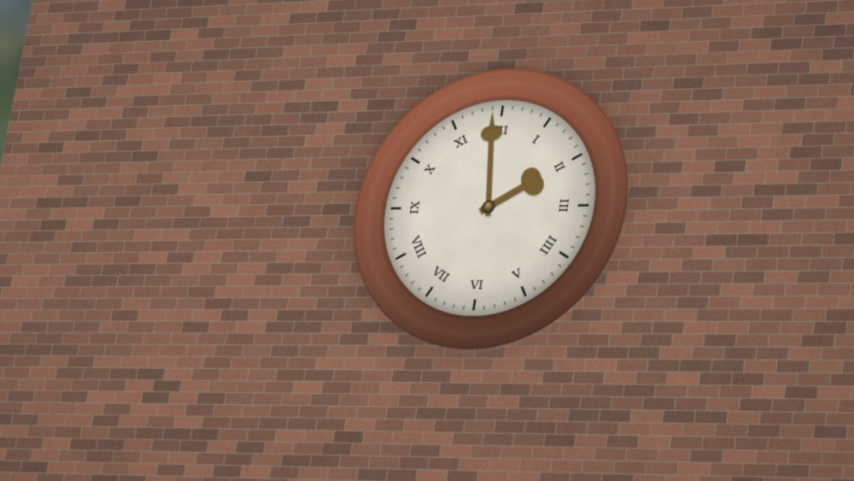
1:59
